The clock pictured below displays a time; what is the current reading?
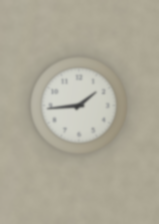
1:44
